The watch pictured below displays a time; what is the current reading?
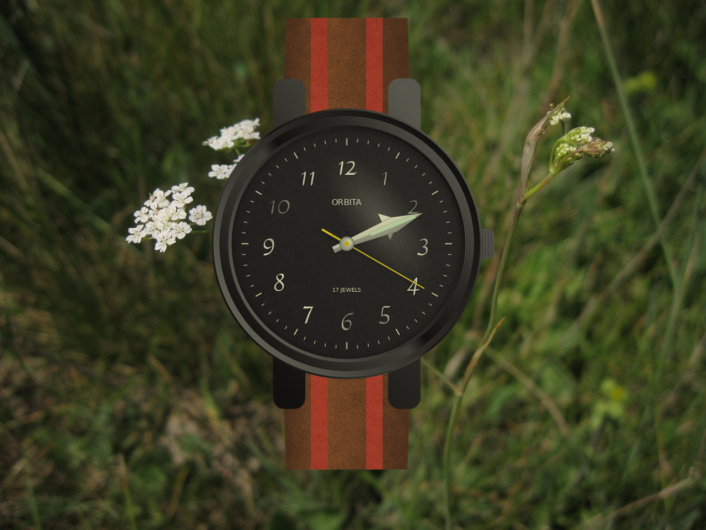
2:11:20
